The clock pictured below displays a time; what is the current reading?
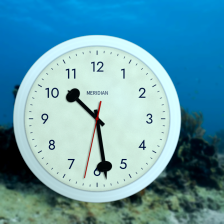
10:28:32
